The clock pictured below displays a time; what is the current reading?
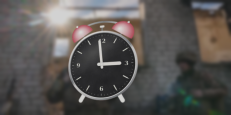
2:59
